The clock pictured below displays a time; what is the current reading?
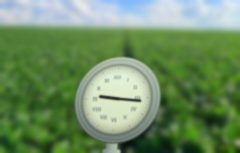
9:16
